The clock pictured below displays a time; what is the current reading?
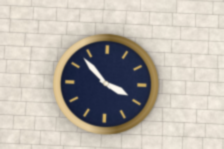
3:53
